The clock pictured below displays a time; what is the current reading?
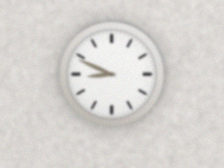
8:49
